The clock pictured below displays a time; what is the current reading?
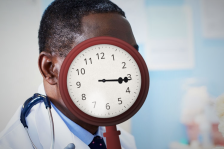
3:16
